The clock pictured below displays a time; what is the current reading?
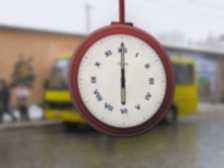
6:00
